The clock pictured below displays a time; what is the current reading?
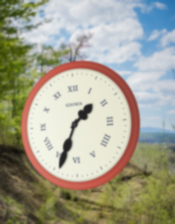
1:34
